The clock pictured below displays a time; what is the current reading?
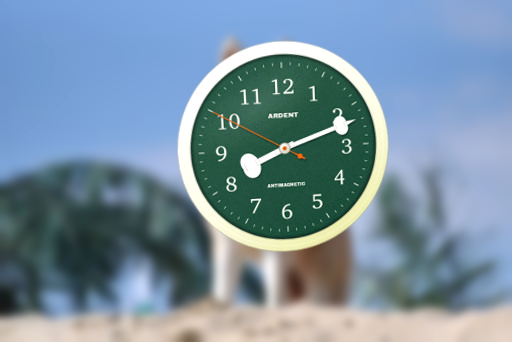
8:11:50
